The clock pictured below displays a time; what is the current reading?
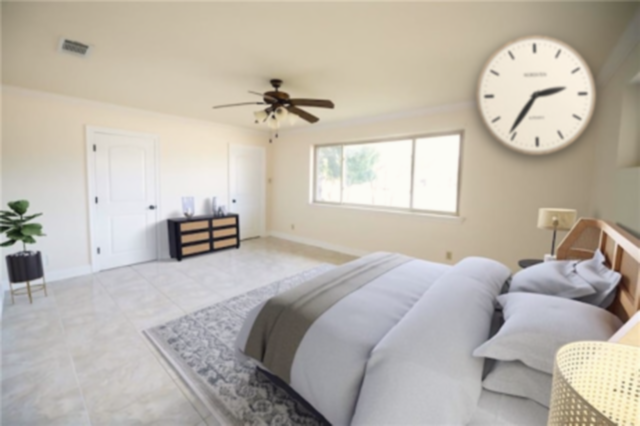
2:36
